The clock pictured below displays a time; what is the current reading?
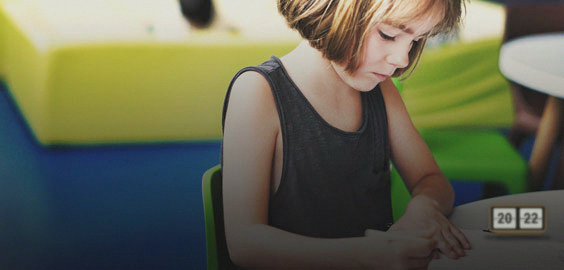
20:22
